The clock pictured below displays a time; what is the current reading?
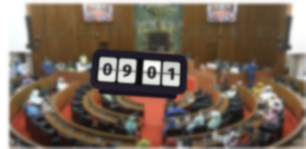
9:01
